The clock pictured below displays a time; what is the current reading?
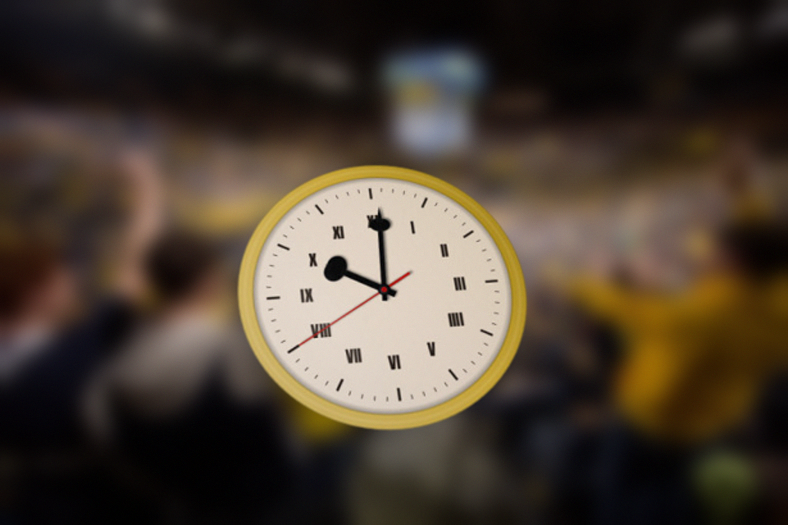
10:00:40
